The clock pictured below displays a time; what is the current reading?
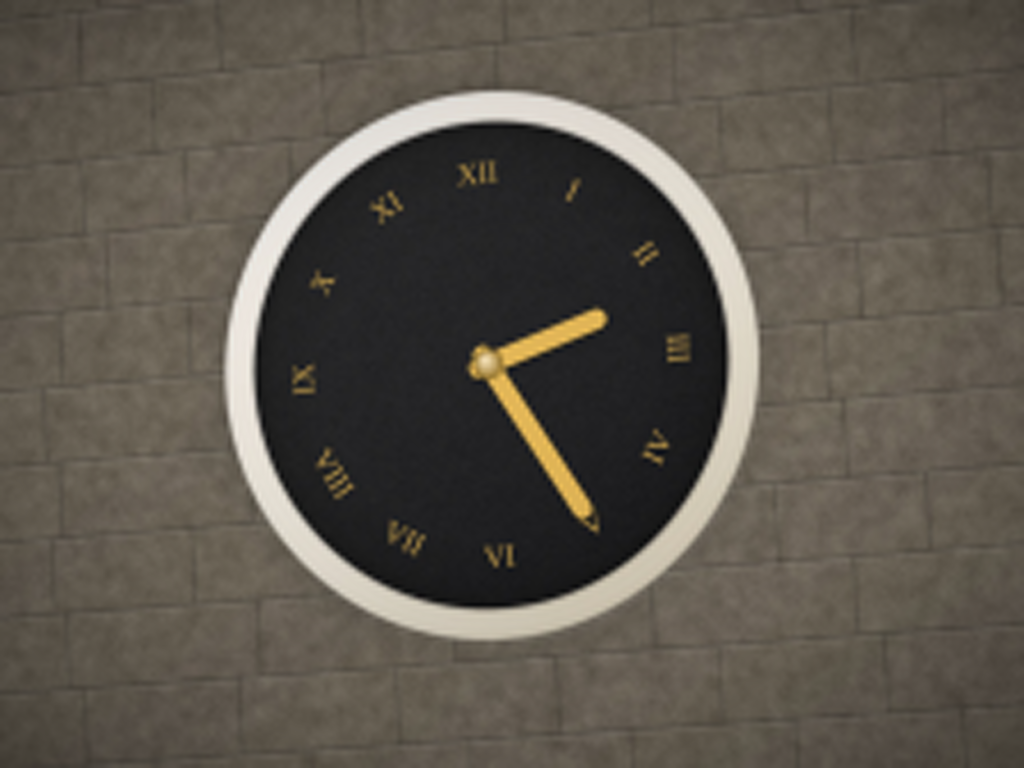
2:25
